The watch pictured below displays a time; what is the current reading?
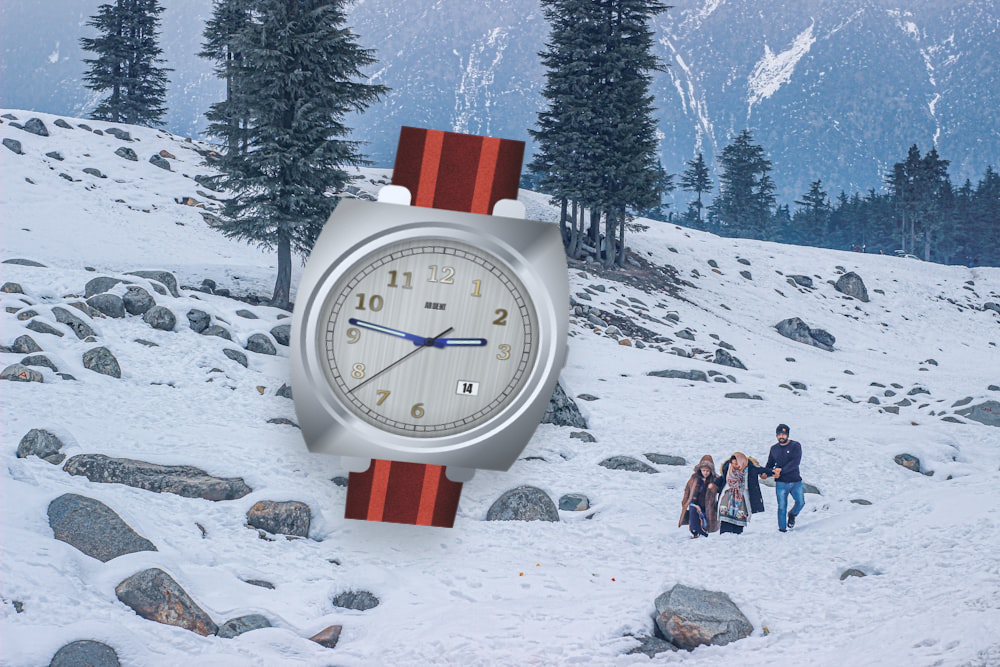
2:46:38
